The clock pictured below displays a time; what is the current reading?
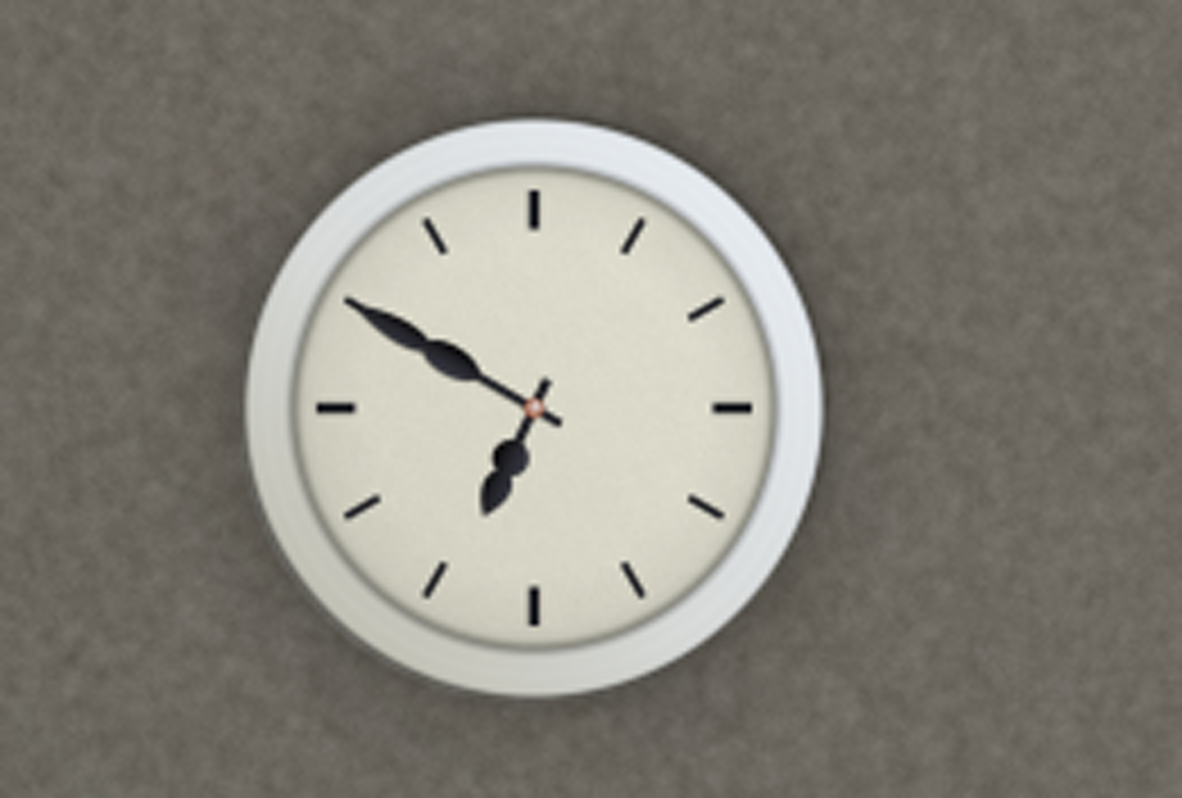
6:50
